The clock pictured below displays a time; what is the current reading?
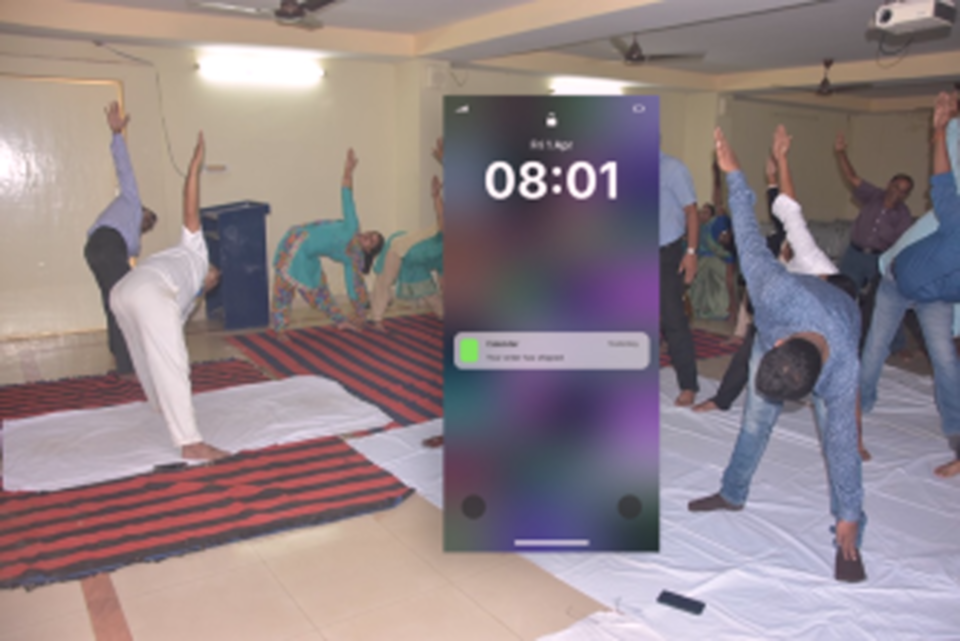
8:01
